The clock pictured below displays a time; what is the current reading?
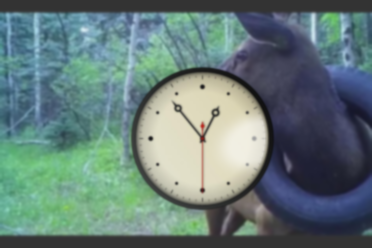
12:53:30
